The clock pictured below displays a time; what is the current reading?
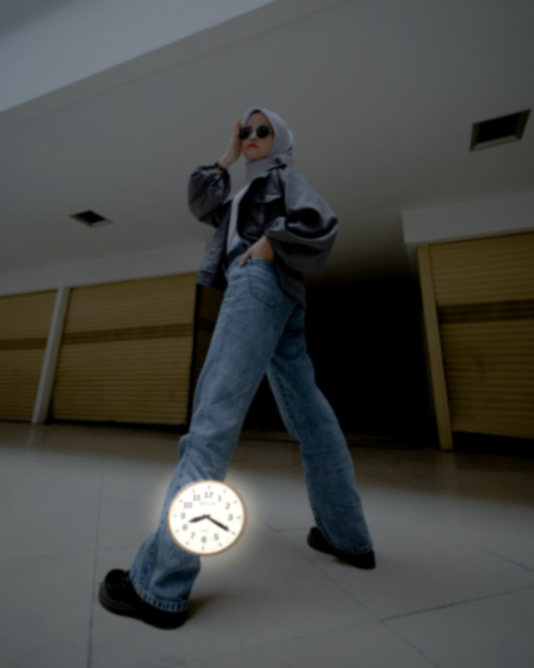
8:20
